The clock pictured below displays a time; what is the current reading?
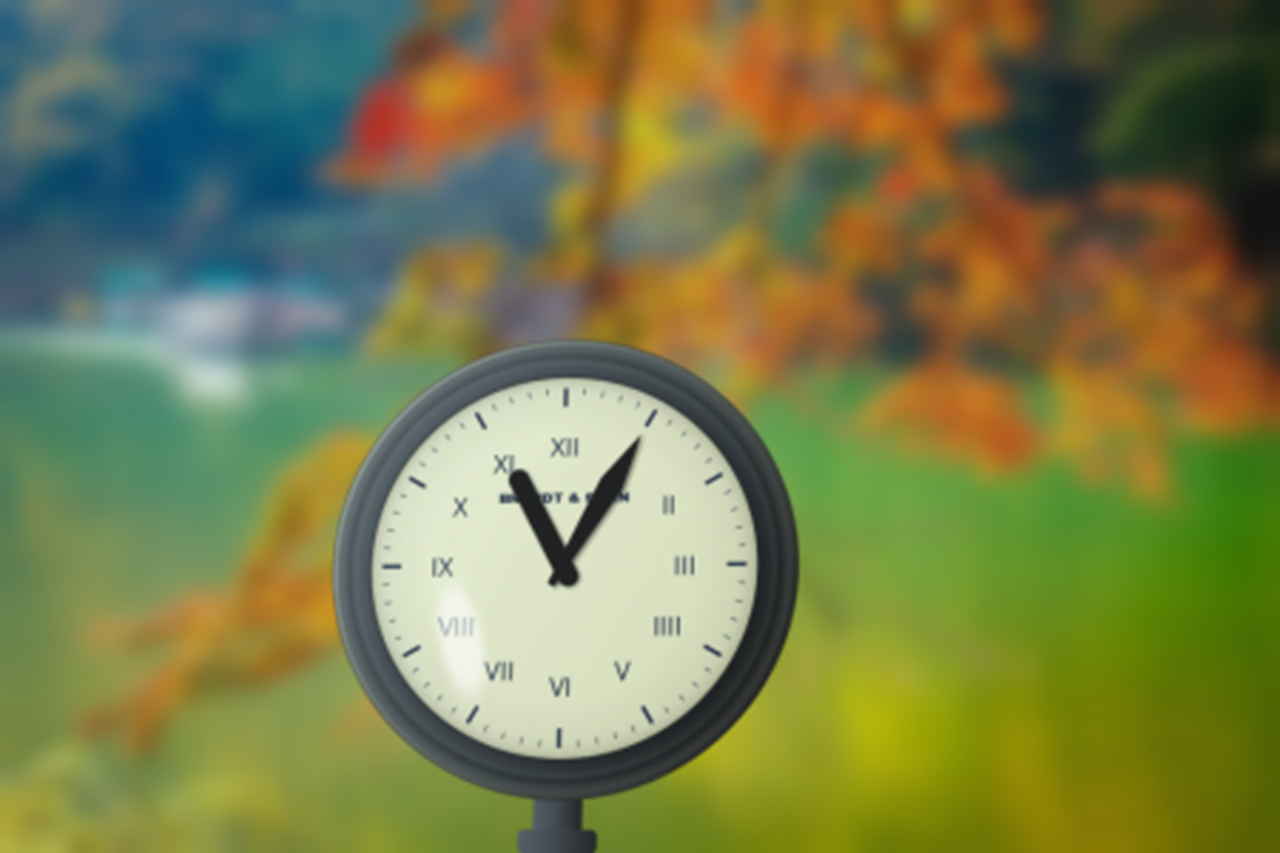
11:05
